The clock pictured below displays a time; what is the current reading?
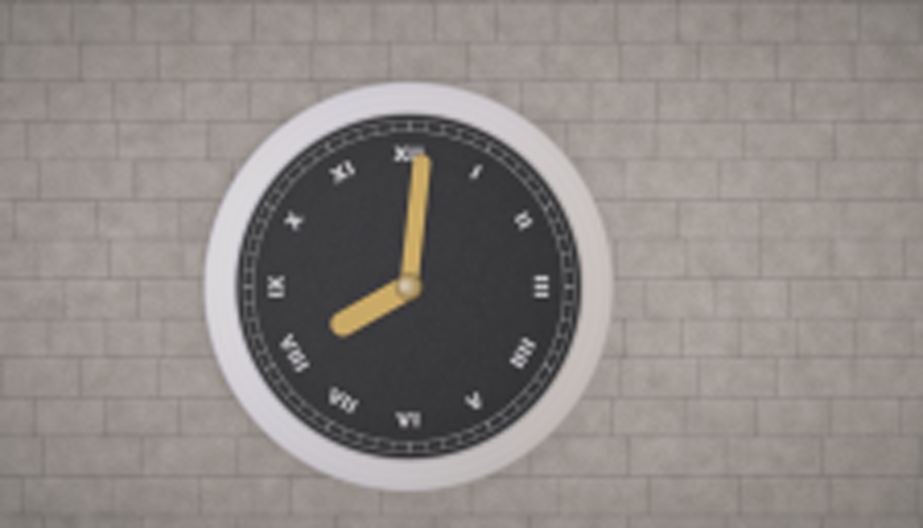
8:01
